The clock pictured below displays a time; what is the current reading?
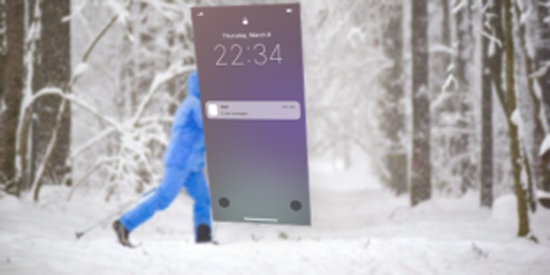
22:34
